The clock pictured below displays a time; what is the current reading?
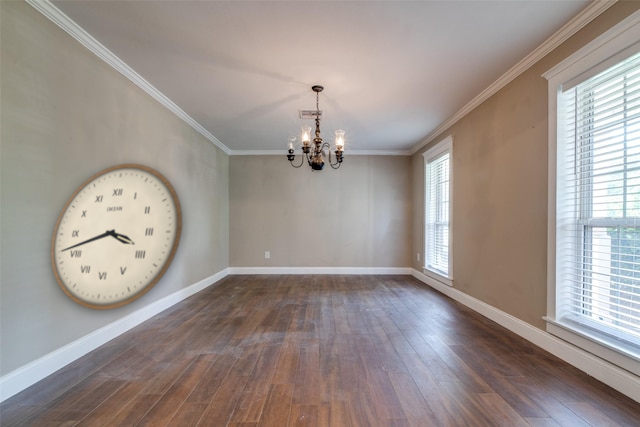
3:42
